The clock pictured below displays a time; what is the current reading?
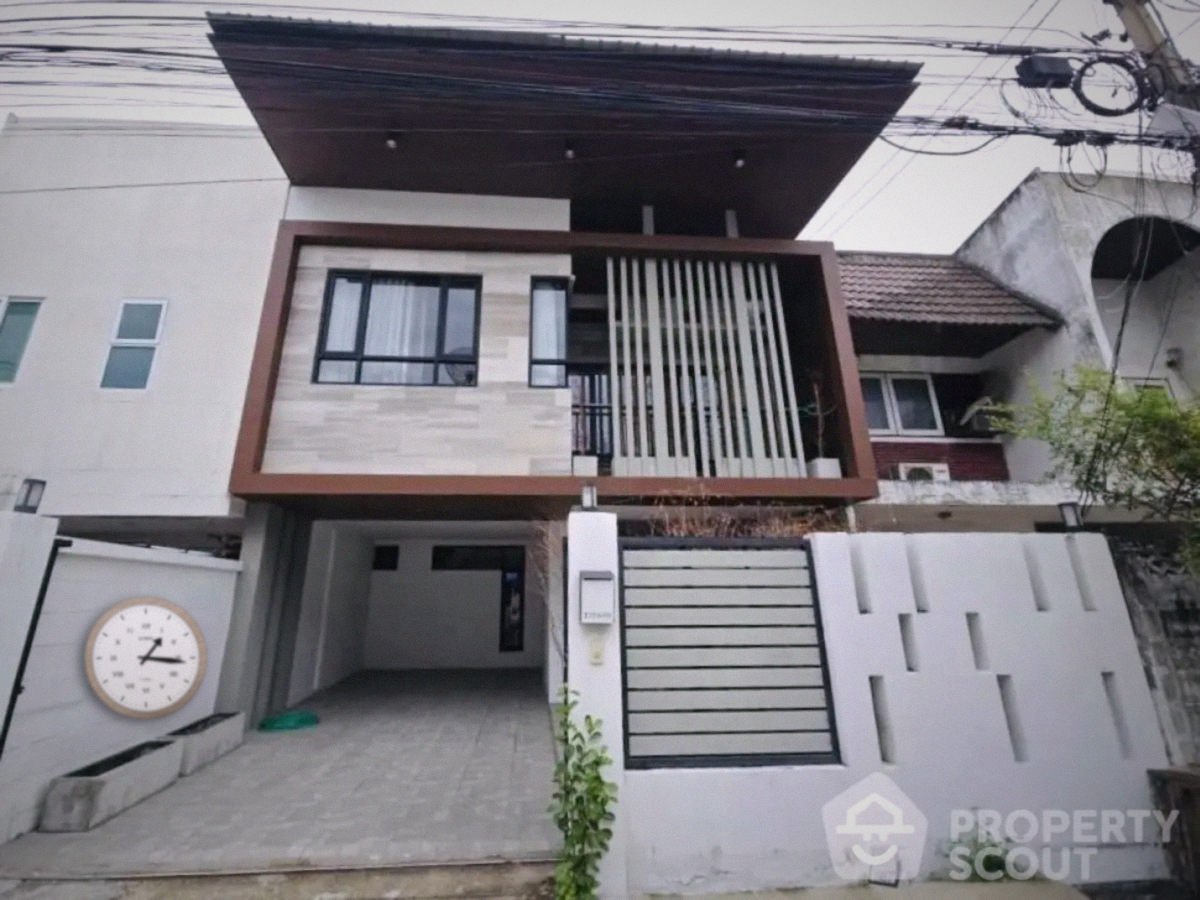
1:16
